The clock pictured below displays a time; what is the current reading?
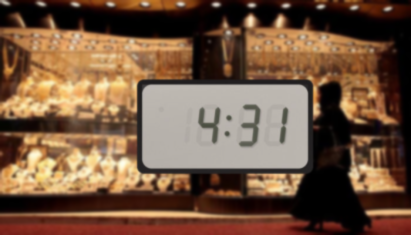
4:31
